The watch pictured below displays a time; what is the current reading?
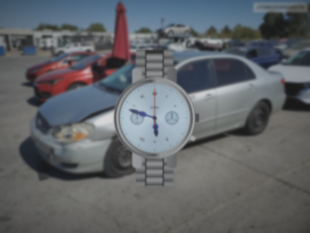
5:48
